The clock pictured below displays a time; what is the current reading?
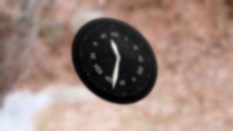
11:33
